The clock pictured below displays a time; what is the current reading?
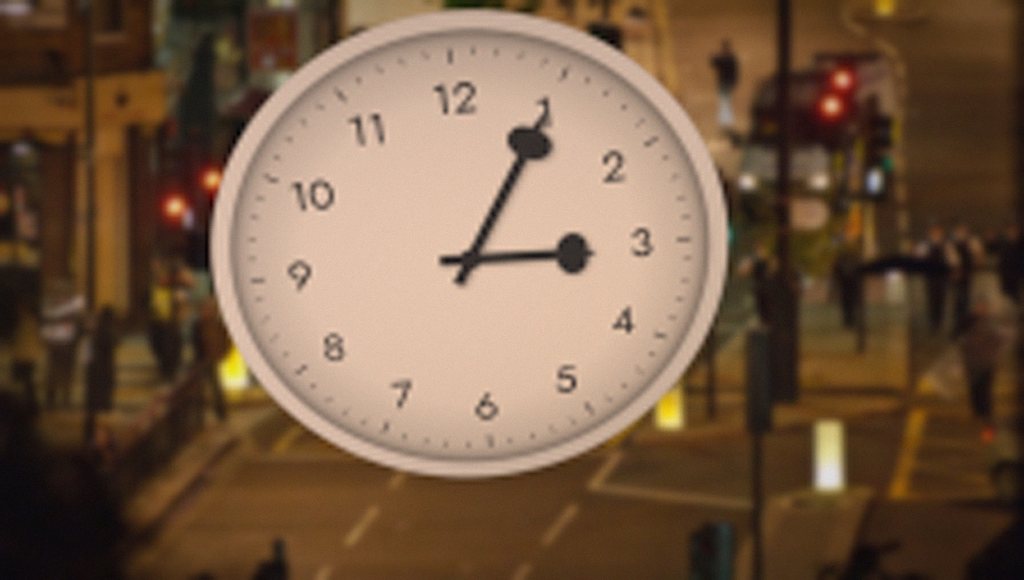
3:05
